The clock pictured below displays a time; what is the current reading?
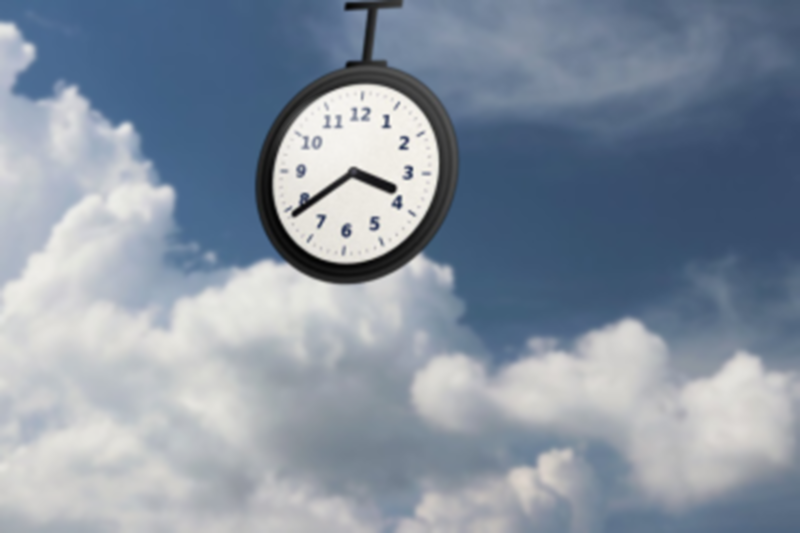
3:39
